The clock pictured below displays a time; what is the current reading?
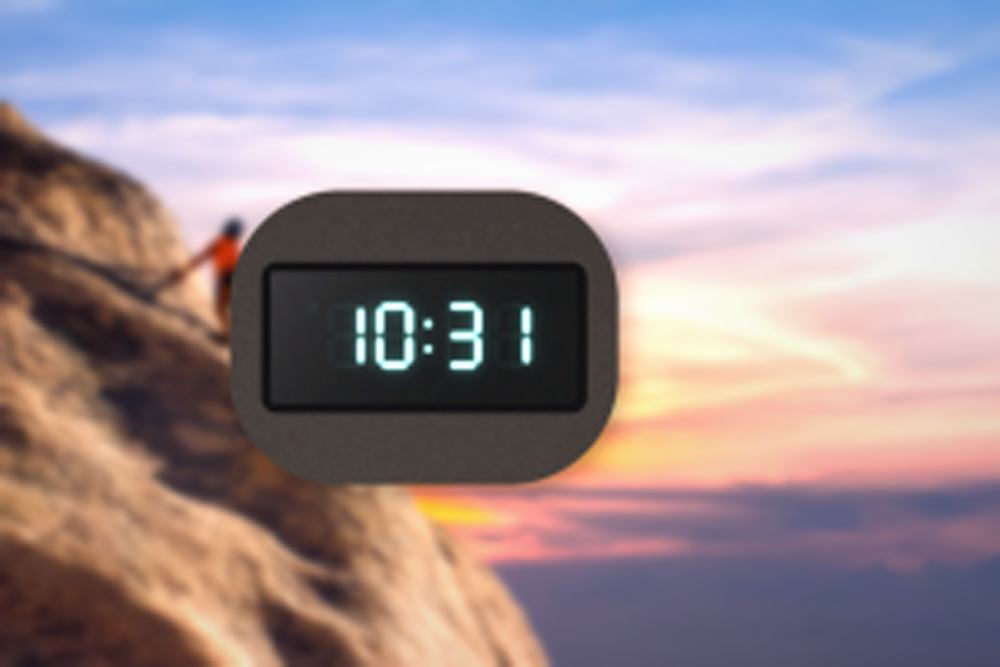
10:31
